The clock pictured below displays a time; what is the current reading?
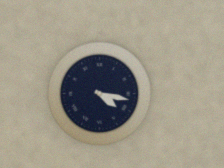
4:17
